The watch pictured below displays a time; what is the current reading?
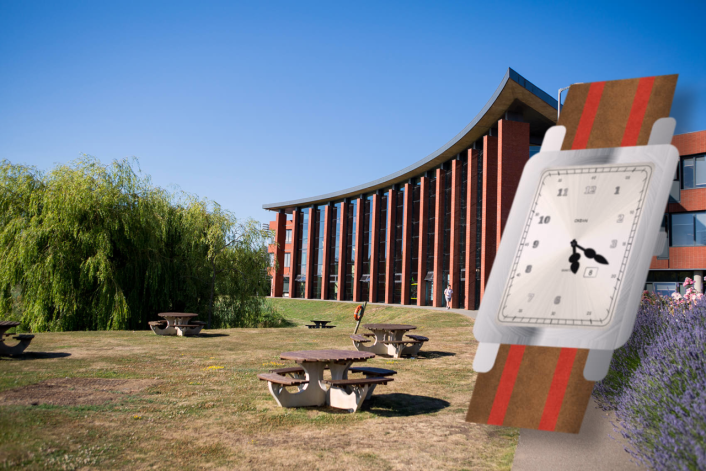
5:19
